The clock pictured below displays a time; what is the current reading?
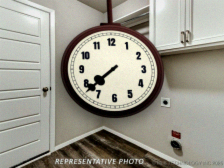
7:38
